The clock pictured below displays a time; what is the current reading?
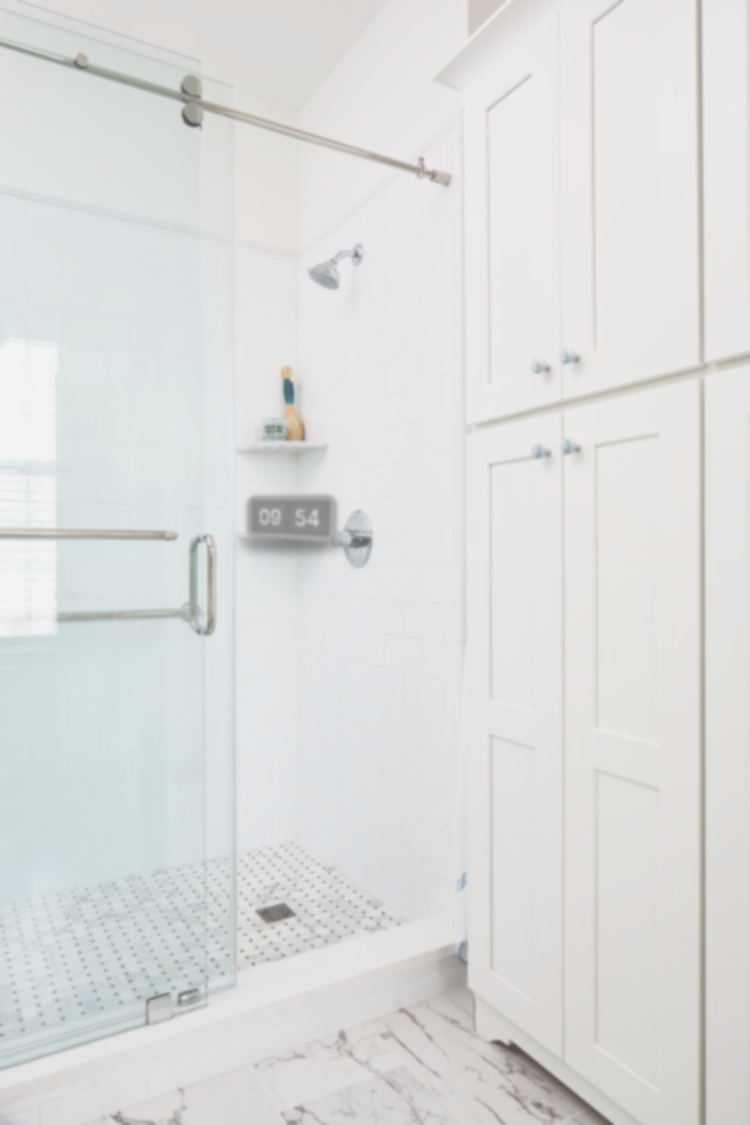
9:54
